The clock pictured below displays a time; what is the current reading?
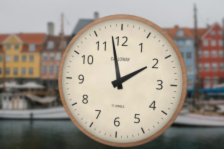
1:58
